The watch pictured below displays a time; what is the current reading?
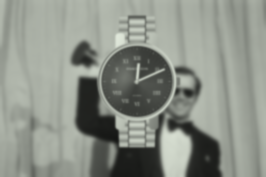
12:11
